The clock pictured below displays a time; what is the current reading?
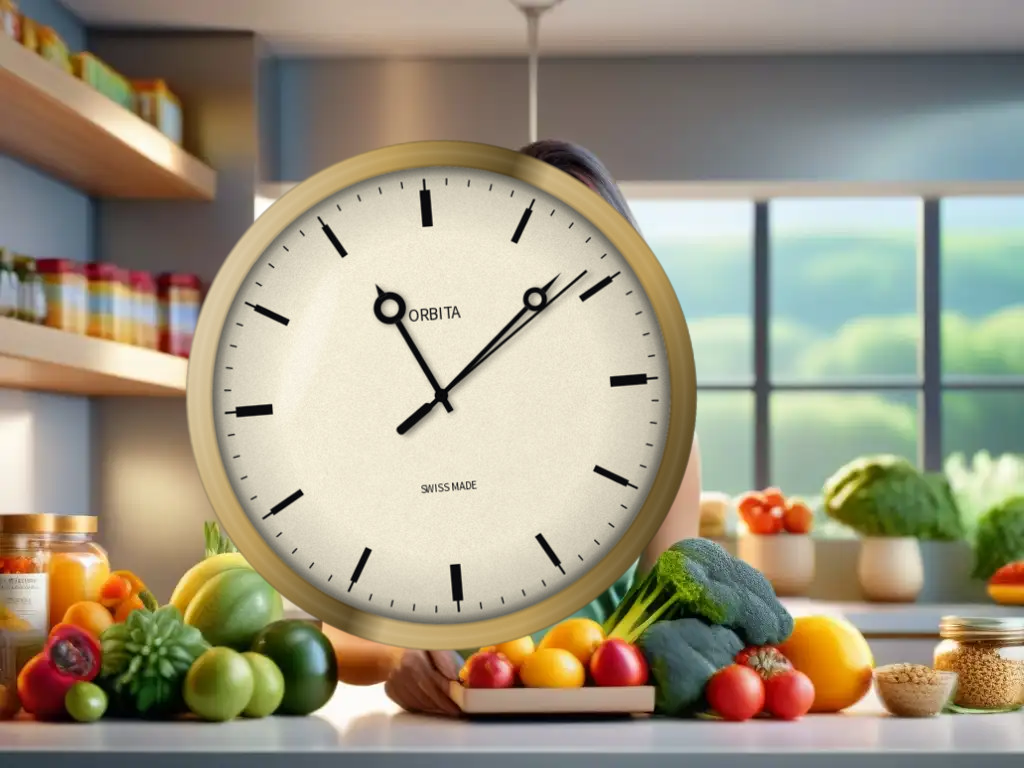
11:08:09
